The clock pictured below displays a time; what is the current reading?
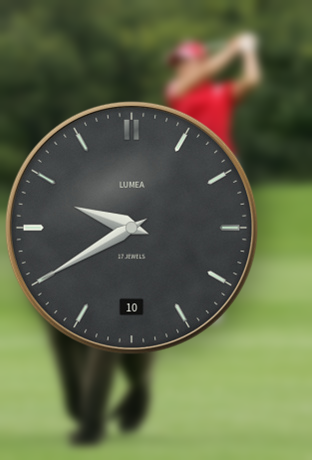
9:40
